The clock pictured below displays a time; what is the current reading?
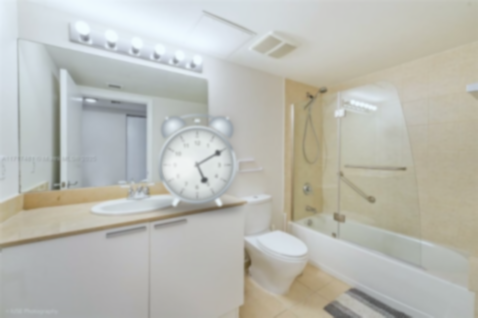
5:10
